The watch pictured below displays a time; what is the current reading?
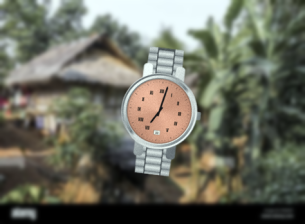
7:02
